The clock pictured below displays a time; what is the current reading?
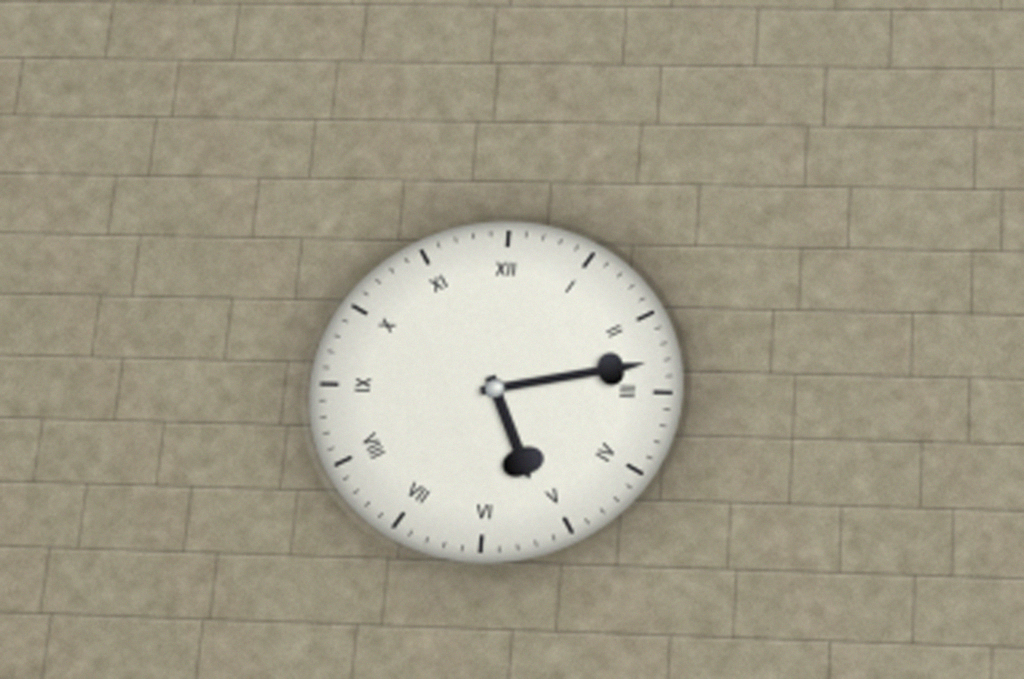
5:13
